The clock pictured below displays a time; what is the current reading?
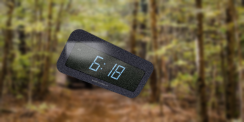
6:18
